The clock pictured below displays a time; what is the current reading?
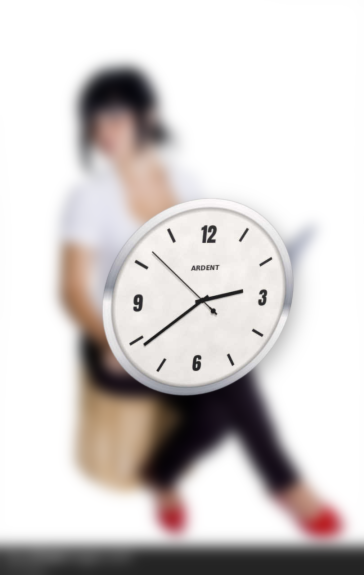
2:38:52
